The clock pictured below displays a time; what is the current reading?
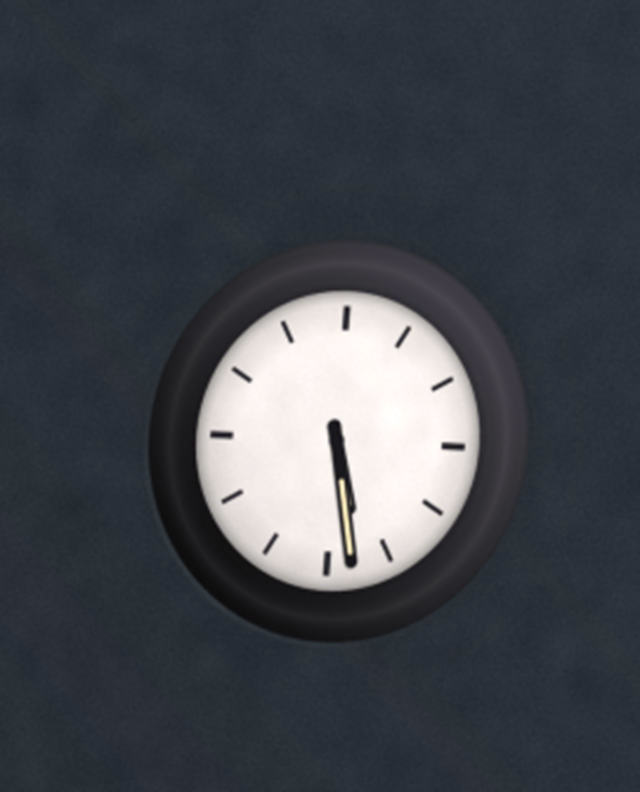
5:28
